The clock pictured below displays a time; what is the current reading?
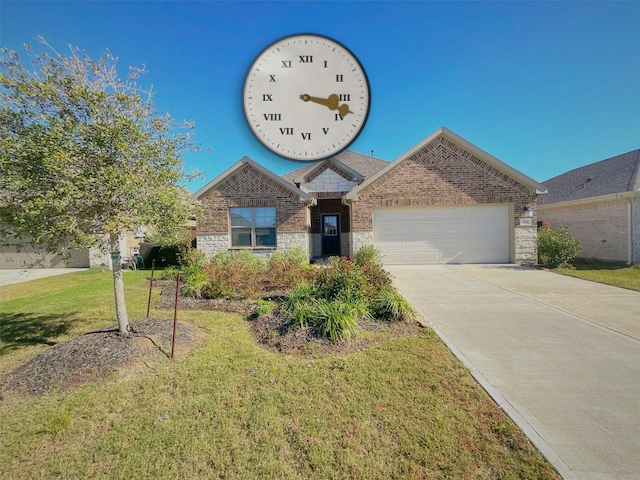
3:18
